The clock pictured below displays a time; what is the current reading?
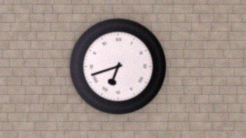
6:42
